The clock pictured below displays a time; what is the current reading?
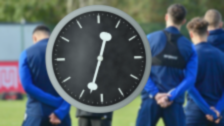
12:33
